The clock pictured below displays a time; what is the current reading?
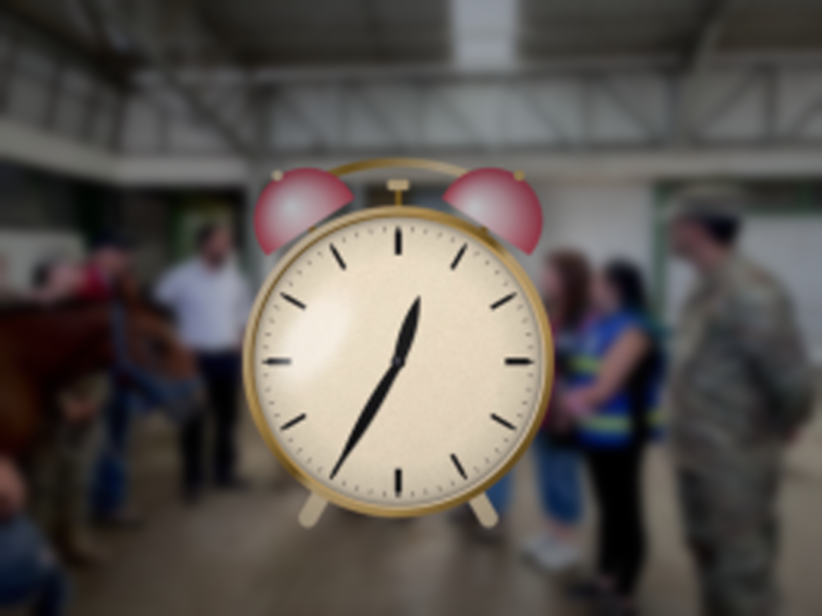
12:35
